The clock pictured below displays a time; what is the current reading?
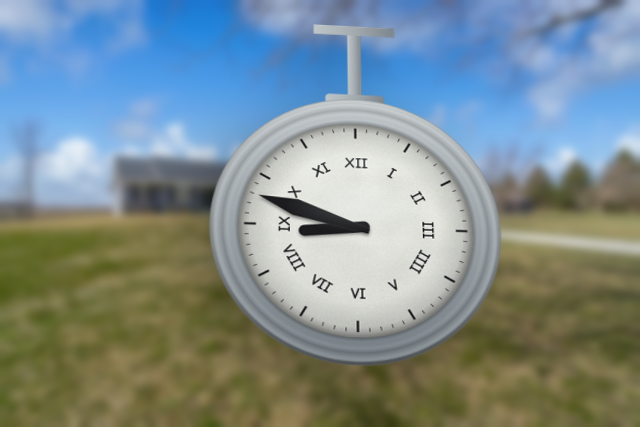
8:48
